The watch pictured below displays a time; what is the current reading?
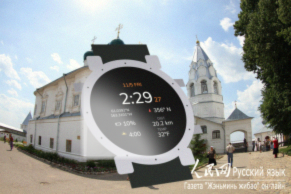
2:29
